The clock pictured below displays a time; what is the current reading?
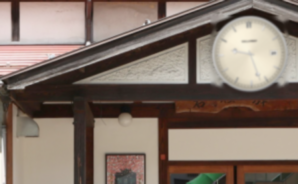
9:27
